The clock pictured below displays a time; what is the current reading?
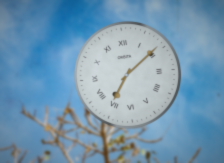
7:09
